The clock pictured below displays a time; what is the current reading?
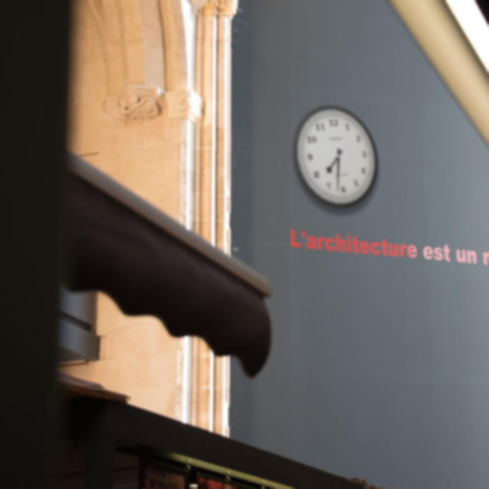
7:32
